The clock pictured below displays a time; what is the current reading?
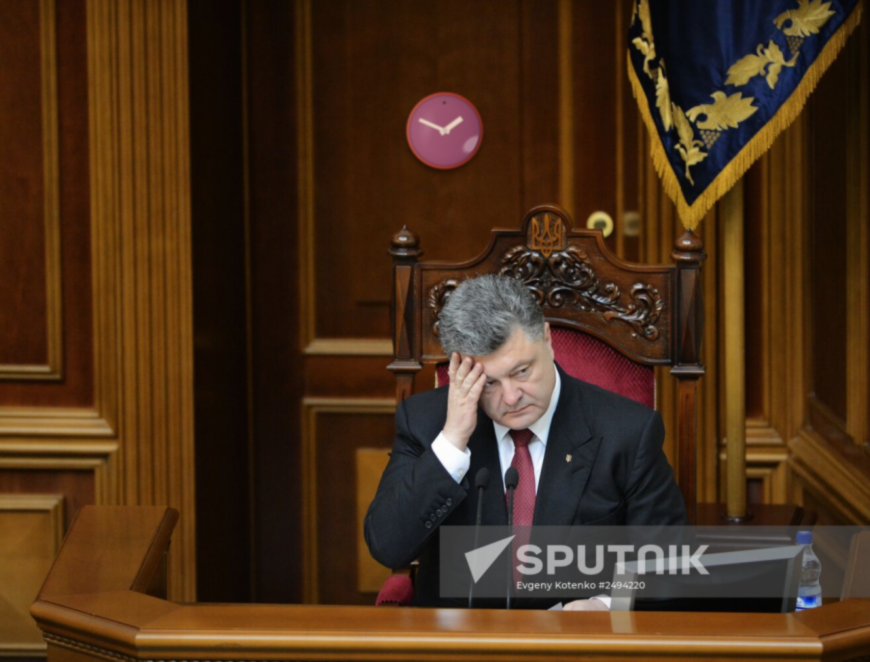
1:49
